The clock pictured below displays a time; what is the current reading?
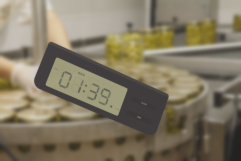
1:39
